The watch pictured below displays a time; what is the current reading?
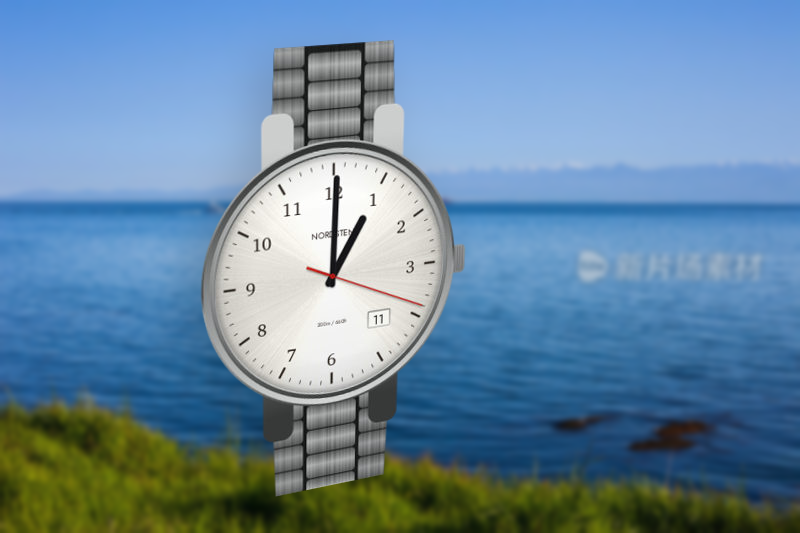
1:00:19
